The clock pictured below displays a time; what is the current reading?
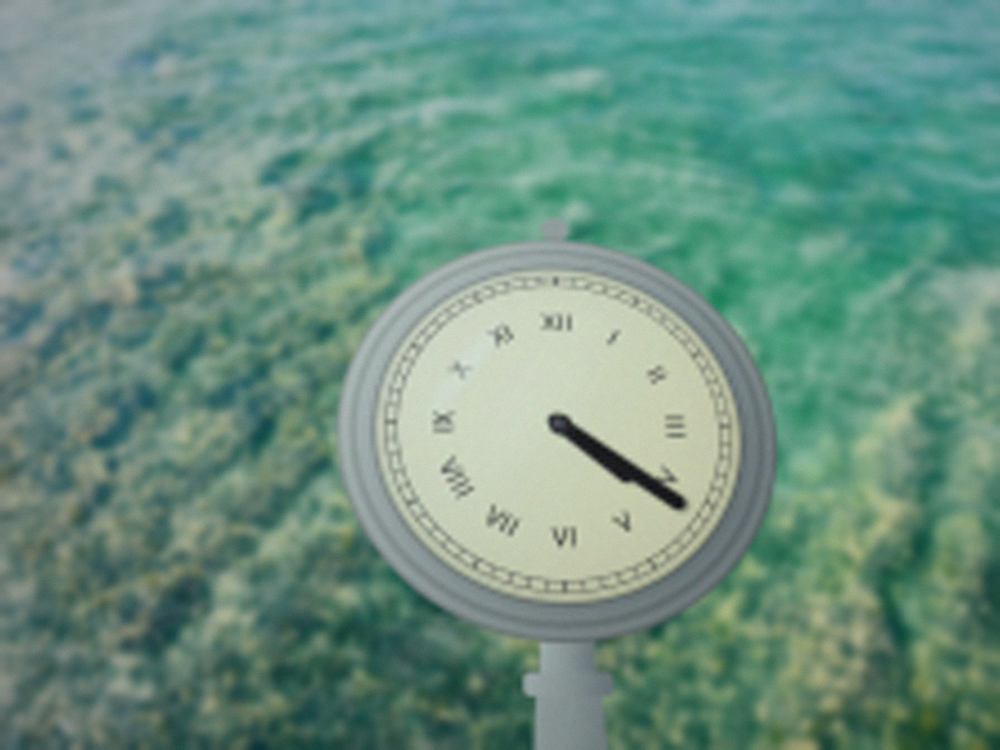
4:21
